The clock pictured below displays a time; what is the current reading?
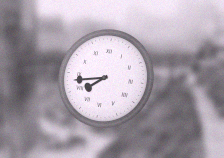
7:43
